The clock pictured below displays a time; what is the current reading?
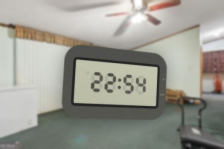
22:54
